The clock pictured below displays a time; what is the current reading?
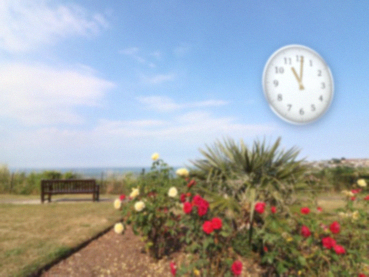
11:01
